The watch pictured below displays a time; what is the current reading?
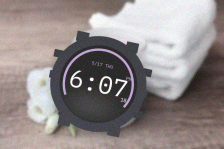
6:07
